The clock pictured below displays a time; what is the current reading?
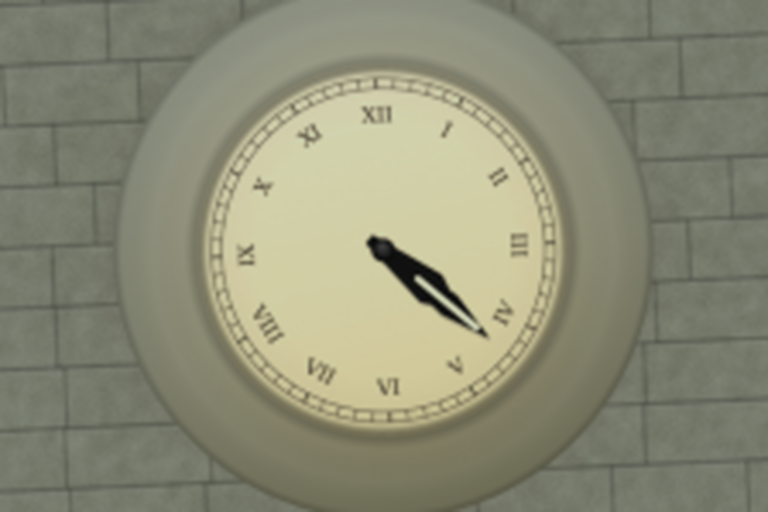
4:22
